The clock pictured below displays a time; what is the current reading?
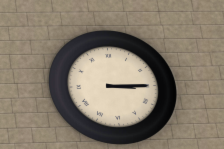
3:15
